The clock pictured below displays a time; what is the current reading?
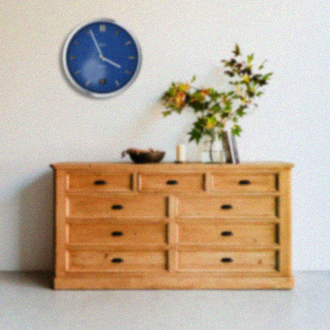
3:56
